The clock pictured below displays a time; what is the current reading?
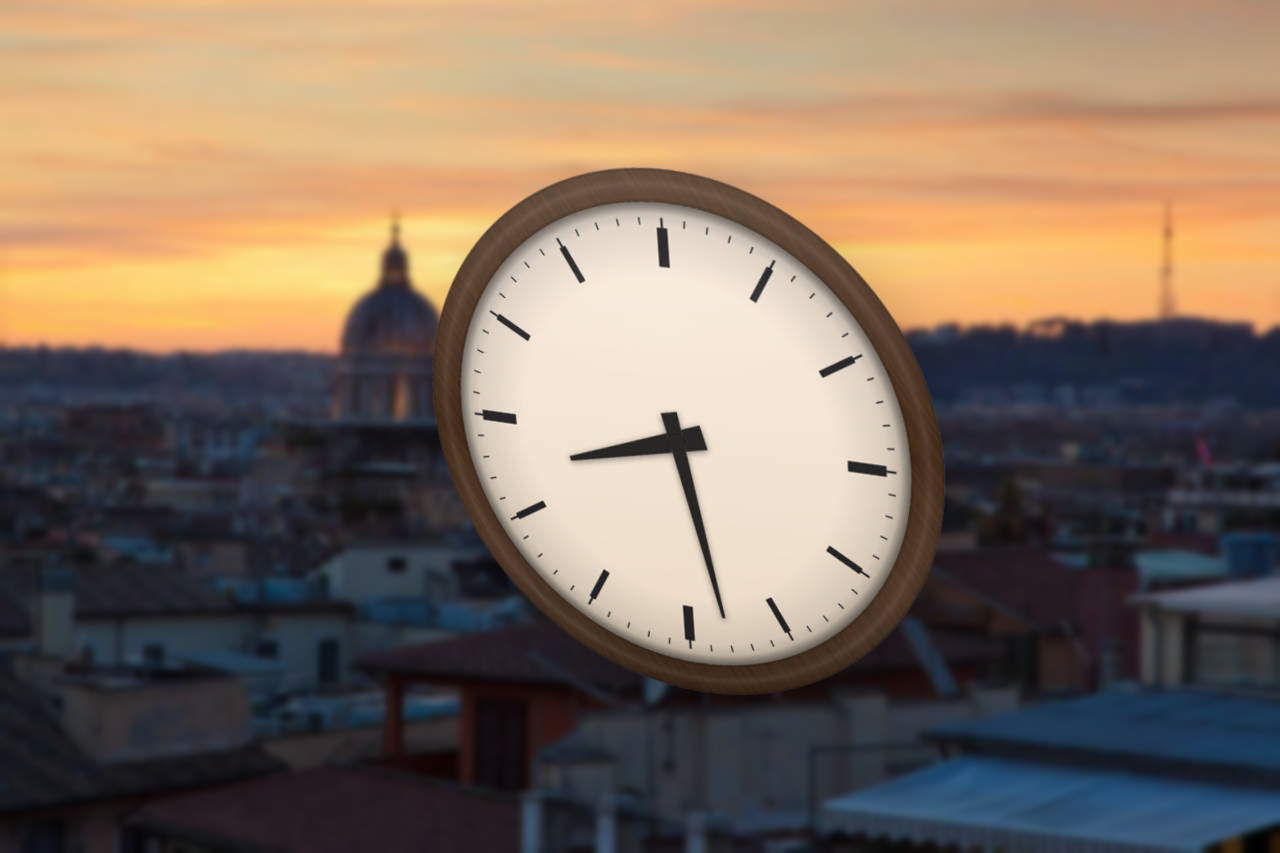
8:28
